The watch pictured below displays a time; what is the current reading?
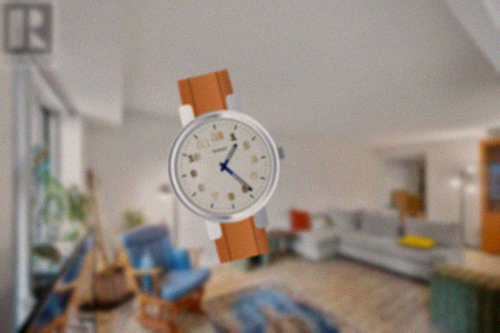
1:24
